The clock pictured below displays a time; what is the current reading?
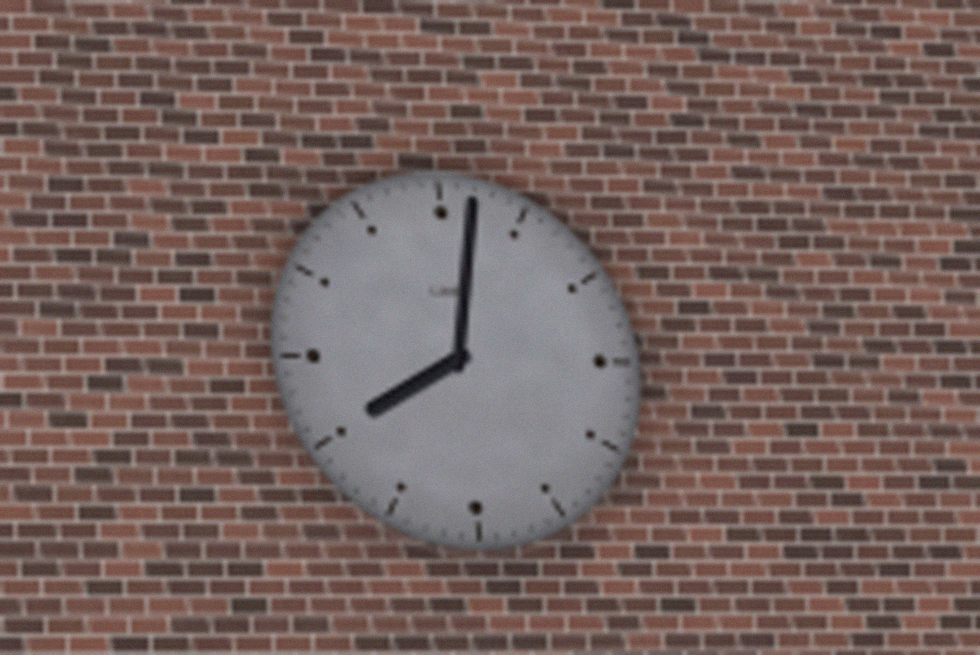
8:02
